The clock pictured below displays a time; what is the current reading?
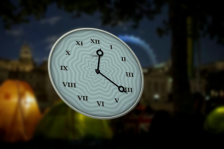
12:21
